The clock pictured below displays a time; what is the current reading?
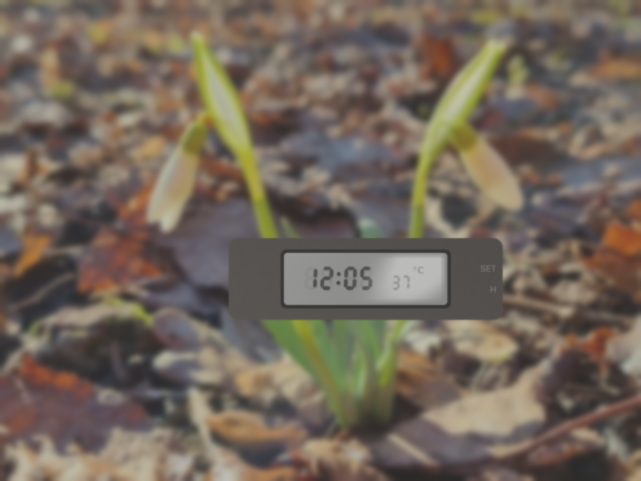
12:05
